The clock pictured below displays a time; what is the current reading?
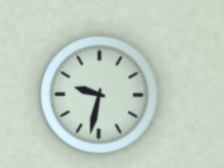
9:32
